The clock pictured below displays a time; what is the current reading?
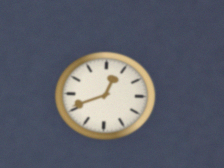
12:41
